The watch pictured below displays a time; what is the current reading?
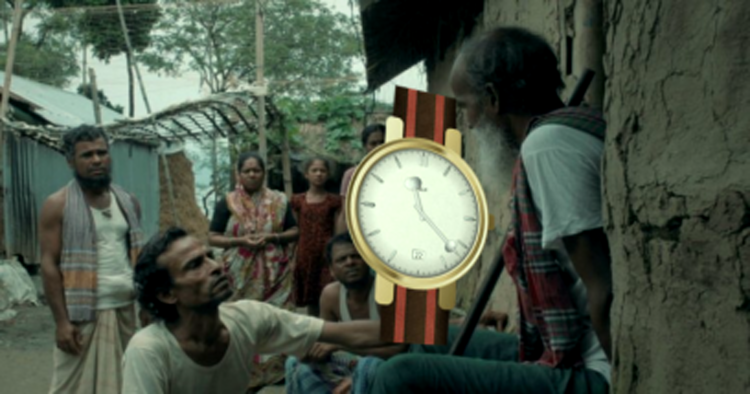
11:22
